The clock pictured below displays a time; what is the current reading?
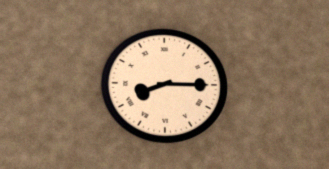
8:15
